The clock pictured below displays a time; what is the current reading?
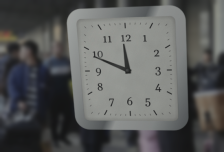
11:49
